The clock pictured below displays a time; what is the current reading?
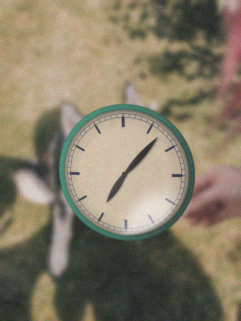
7:07
